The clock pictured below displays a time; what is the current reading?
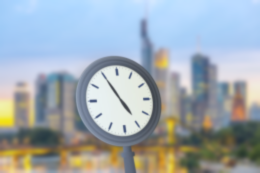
4:55
